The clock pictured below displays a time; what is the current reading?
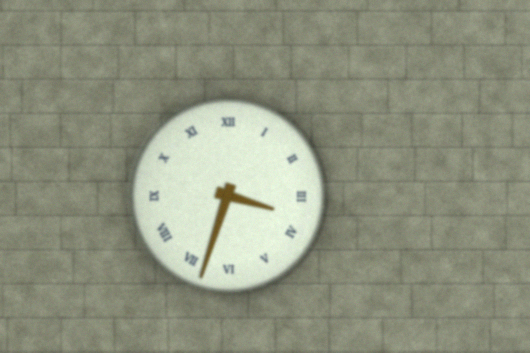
3:33
